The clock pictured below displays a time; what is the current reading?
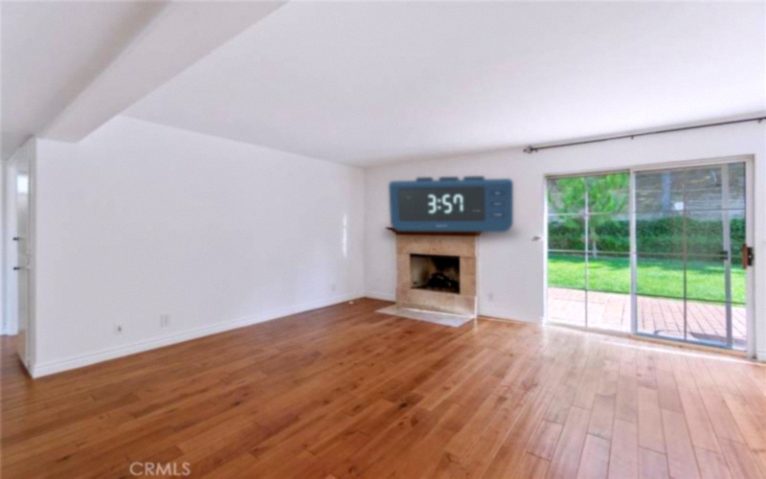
3:57
